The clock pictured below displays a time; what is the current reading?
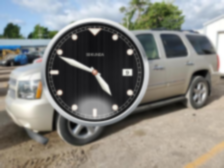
4:49
